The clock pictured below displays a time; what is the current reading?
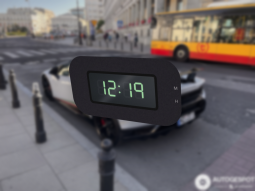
12:19
